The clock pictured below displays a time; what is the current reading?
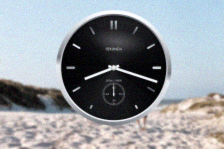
8:18
